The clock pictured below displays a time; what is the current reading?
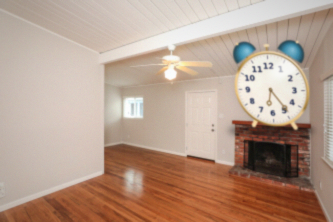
6:24
